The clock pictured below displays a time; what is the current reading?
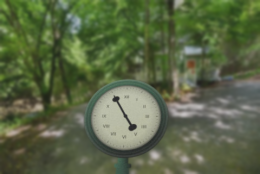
4:55
